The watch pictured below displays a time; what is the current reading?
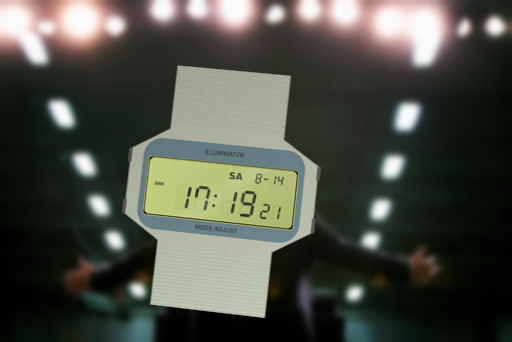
17:19:21
